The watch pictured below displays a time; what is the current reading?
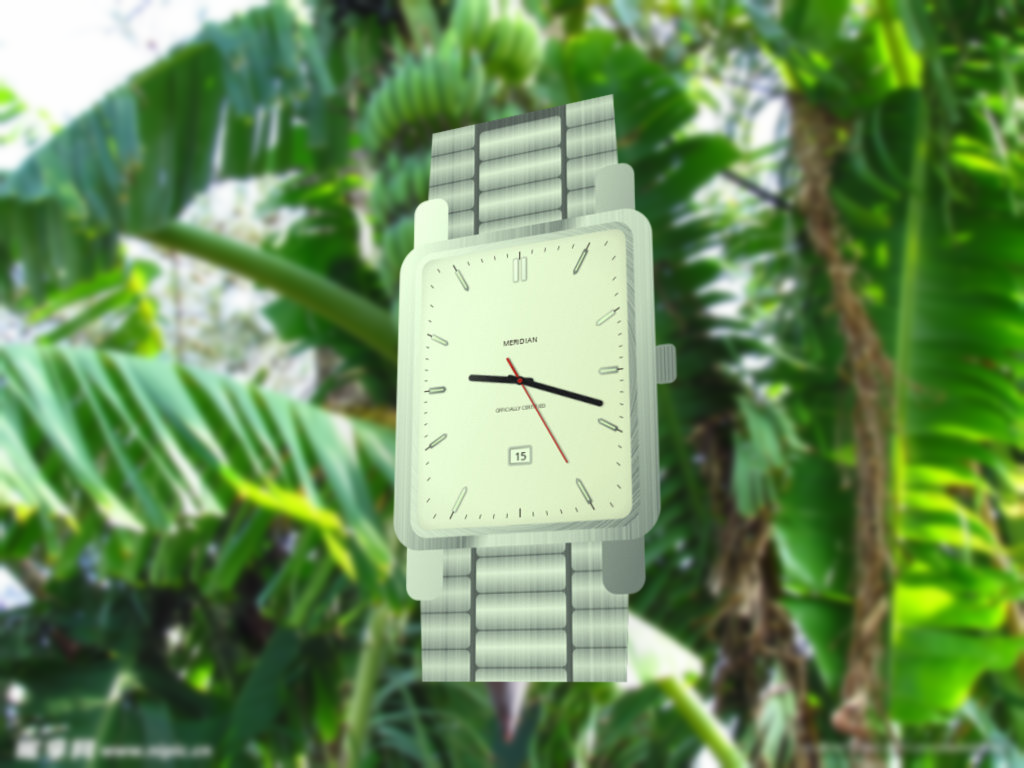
9:18:25
